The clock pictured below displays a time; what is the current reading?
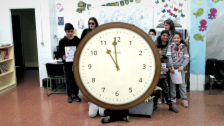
10:59
